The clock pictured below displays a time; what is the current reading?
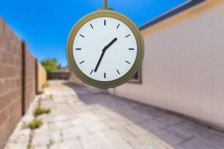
1:34
